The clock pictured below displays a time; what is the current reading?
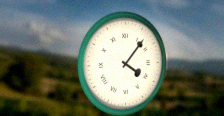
4:07
